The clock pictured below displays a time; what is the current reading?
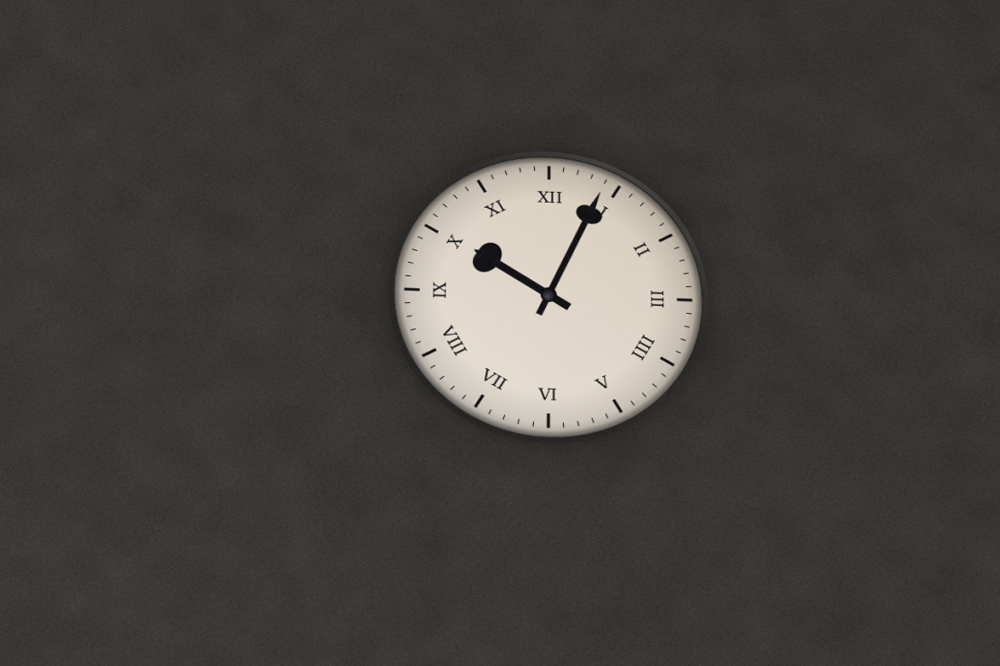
10:04
